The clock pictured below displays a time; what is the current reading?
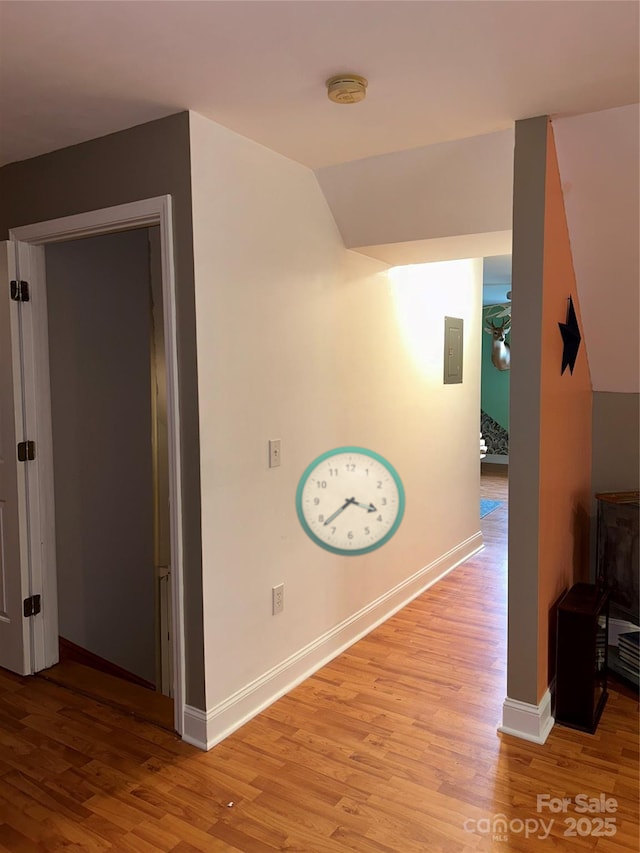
3:38
